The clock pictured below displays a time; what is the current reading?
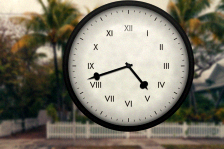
4:42
